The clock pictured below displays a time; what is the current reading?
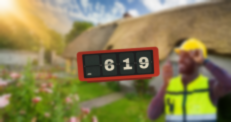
6:19
